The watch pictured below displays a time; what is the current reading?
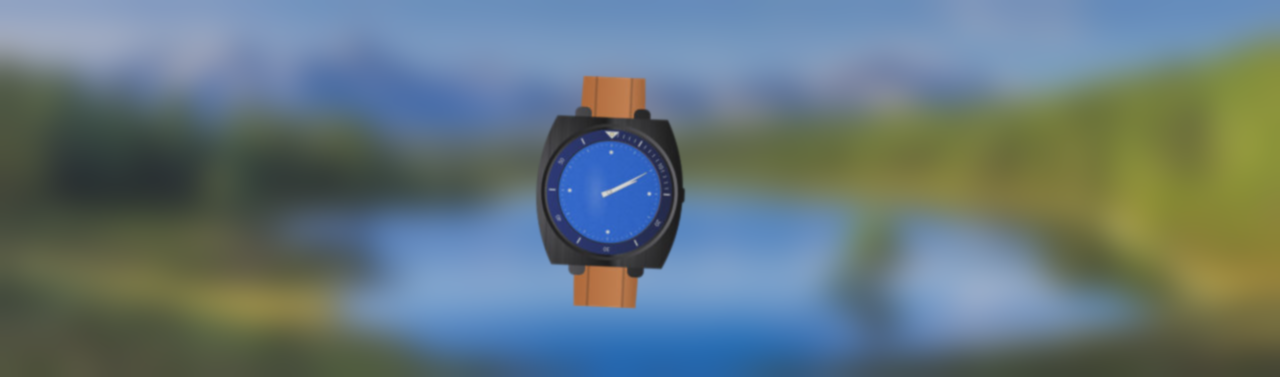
2:10
